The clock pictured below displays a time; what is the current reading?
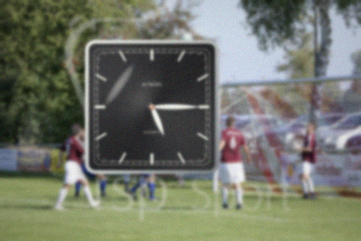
5:15
